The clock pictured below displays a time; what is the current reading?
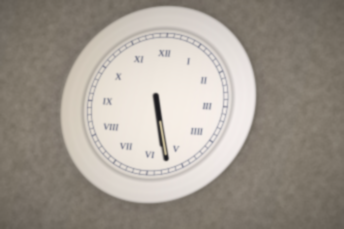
5:27
